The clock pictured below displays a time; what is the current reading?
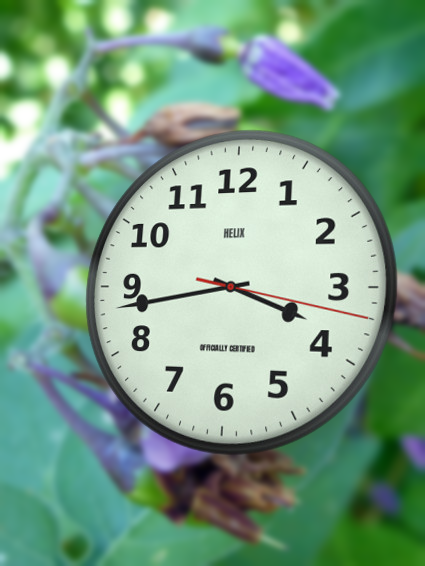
3:43:17
